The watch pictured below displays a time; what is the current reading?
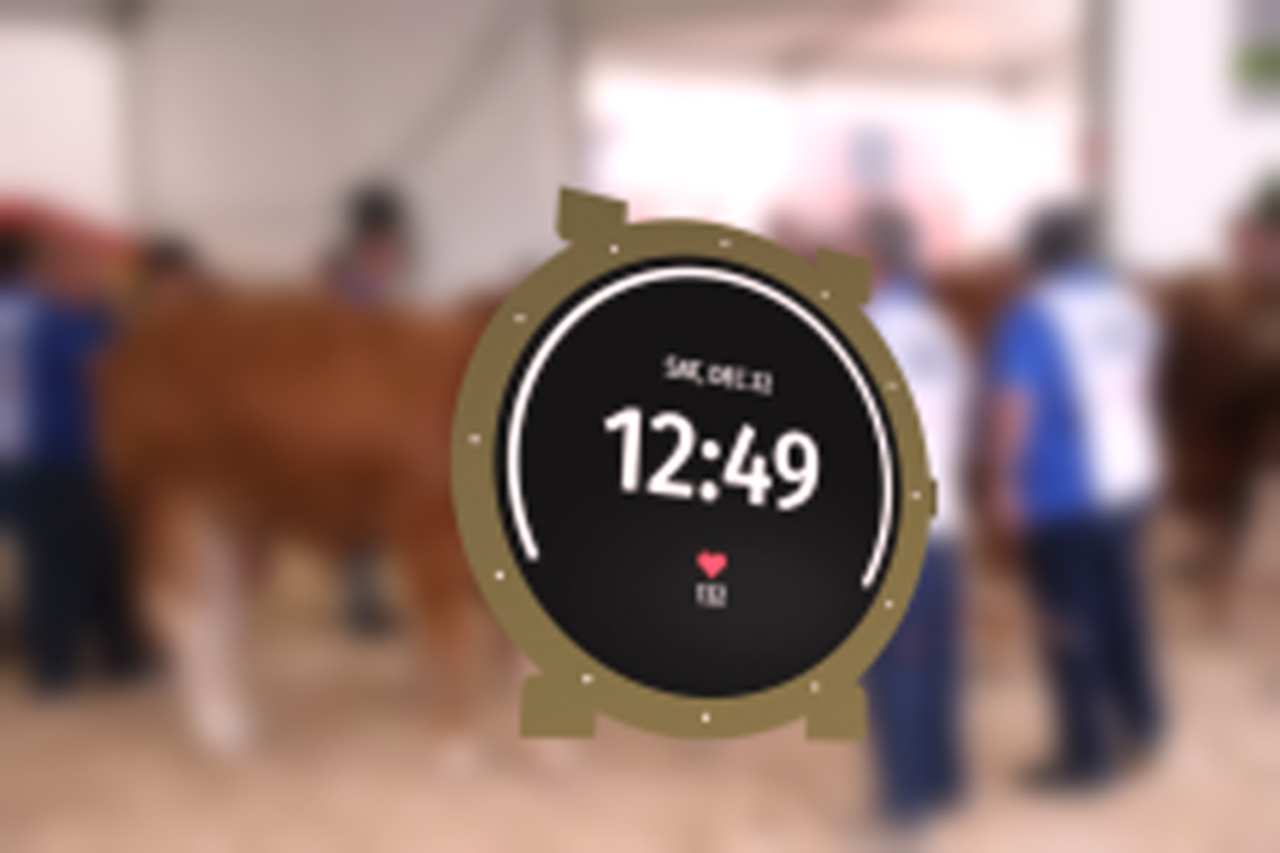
12:49
